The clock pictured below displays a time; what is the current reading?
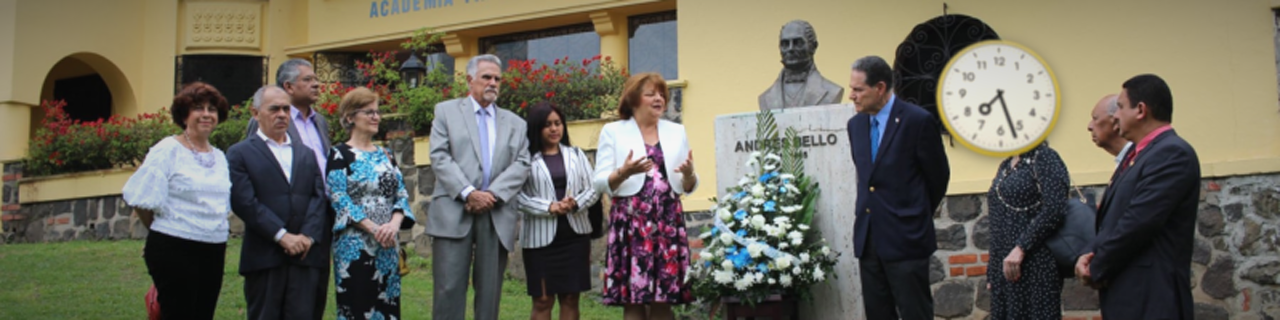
7:27
